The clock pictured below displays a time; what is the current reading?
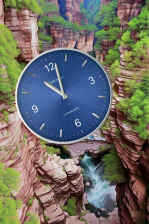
11:02
